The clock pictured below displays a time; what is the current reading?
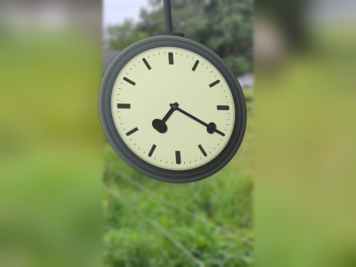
7:20
